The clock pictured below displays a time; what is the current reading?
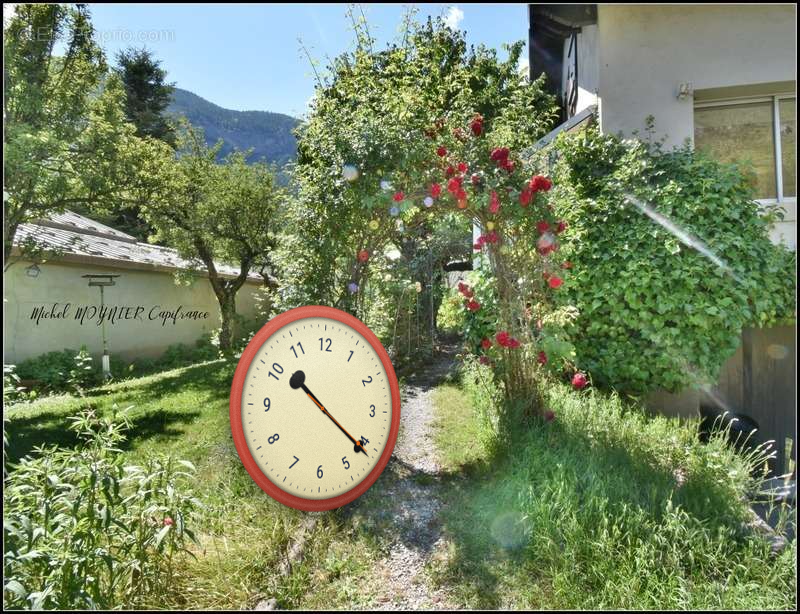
10:21:21
